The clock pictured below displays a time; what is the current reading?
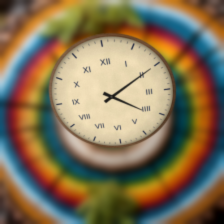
4:10
